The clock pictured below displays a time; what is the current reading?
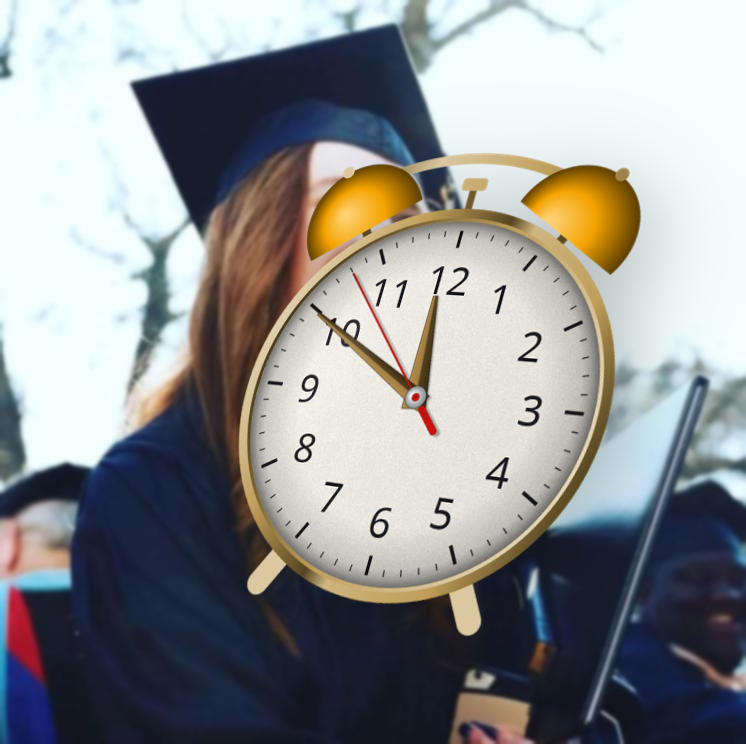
11:49:53
